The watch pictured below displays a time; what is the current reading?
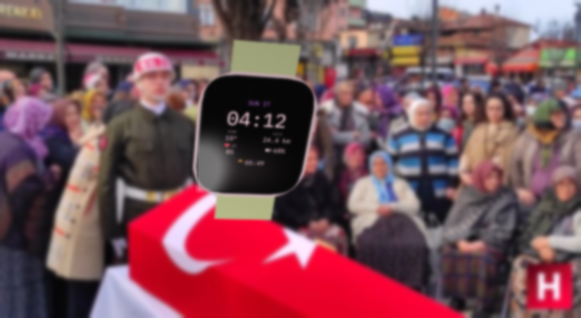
4:12
